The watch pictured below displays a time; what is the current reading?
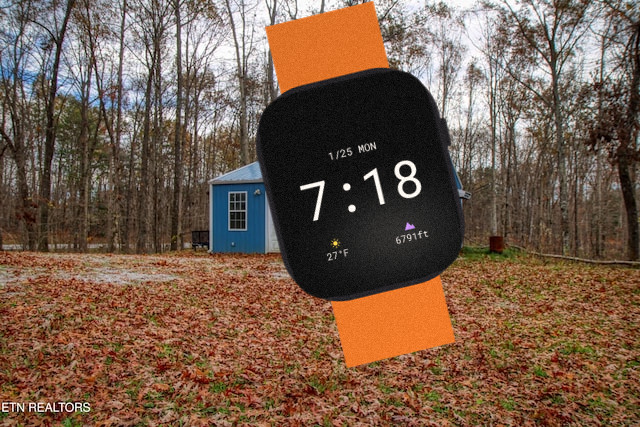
7:18
